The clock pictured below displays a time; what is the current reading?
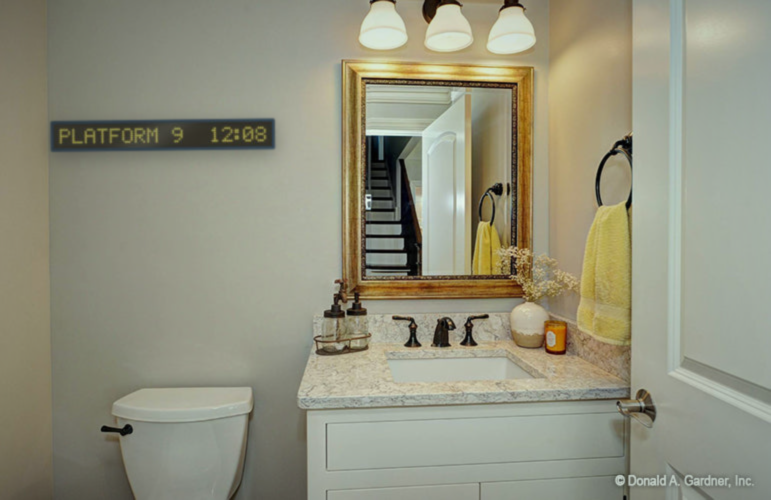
12:08
